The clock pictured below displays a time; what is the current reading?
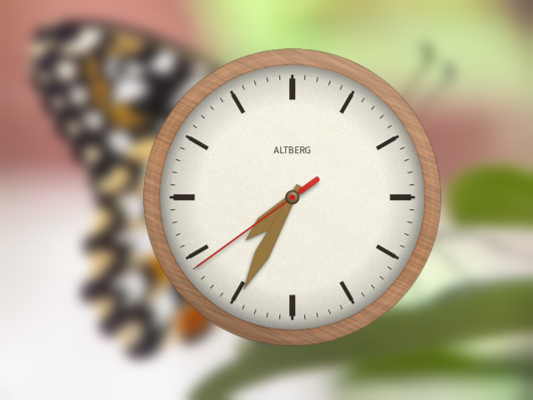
7:34:39
